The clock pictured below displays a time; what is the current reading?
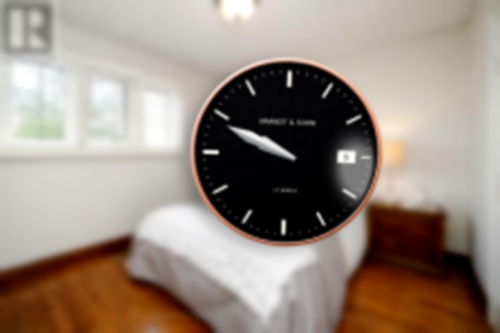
9:49
